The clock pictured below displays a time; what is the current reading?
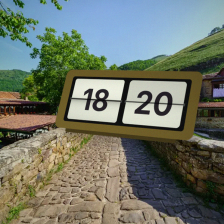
18:20
